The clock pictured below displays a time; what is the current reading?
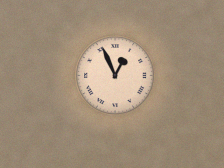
12:56
